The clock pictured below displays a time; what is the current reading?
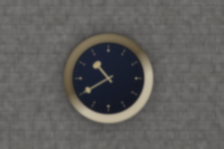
10:40
